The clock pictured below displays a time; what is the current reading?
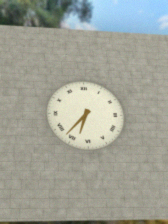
6:37
